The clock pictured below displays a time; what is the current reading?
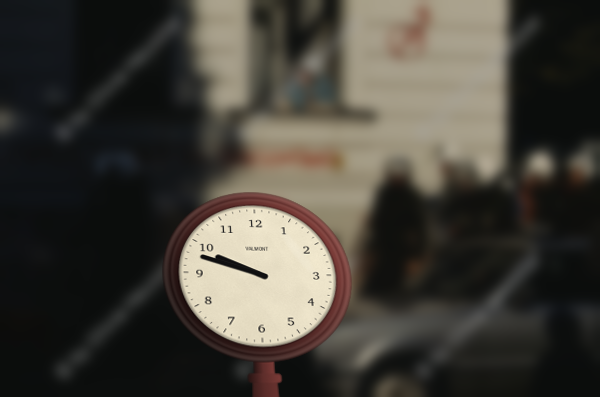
9:48
